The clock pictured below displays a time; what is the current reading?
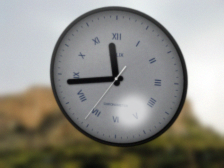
11:43:36
